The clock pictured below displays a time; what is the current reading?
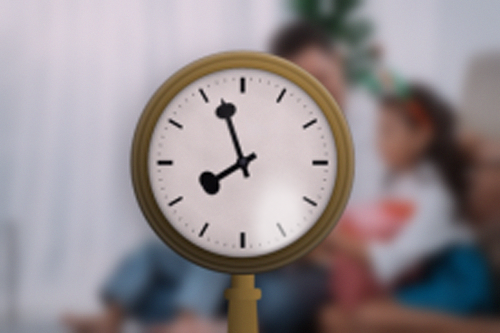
7:57
